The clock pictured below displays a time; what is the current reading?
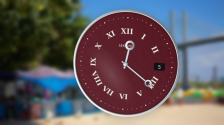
12:21
